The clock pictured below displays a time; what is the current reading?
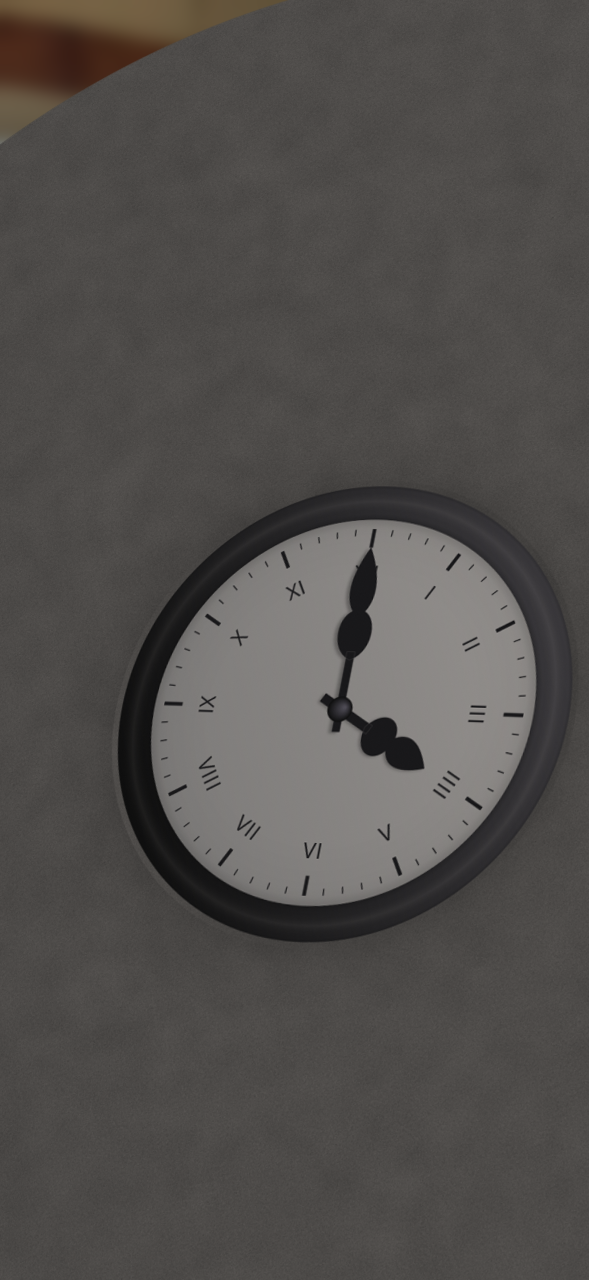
4:00
